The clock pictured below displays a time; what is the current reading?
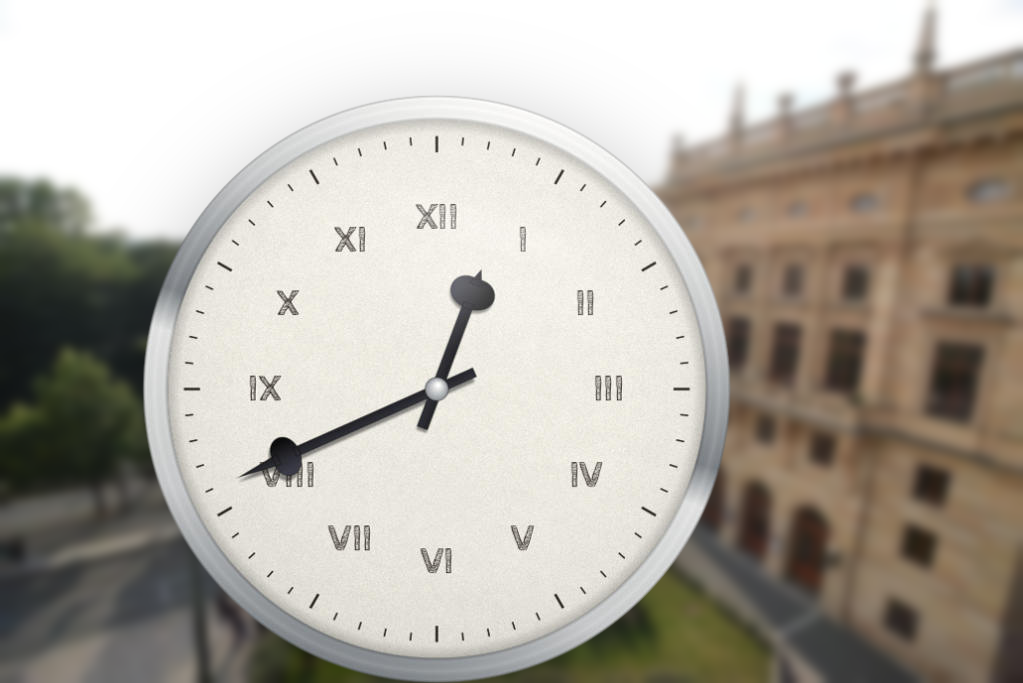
12:41
